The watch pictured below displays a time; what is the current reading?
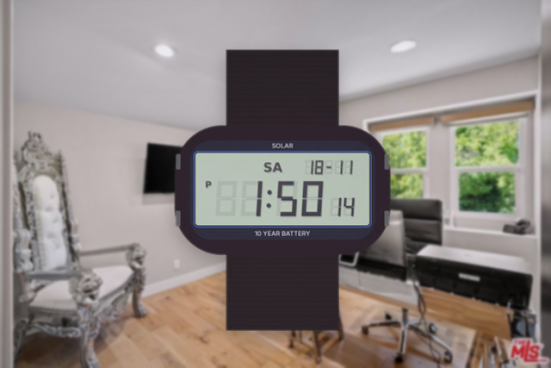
1:50:14
